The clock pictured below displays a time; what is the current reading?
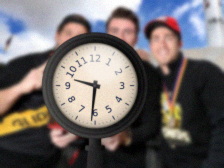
9:31
